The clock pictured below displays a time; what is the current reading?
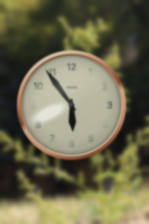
5:54
